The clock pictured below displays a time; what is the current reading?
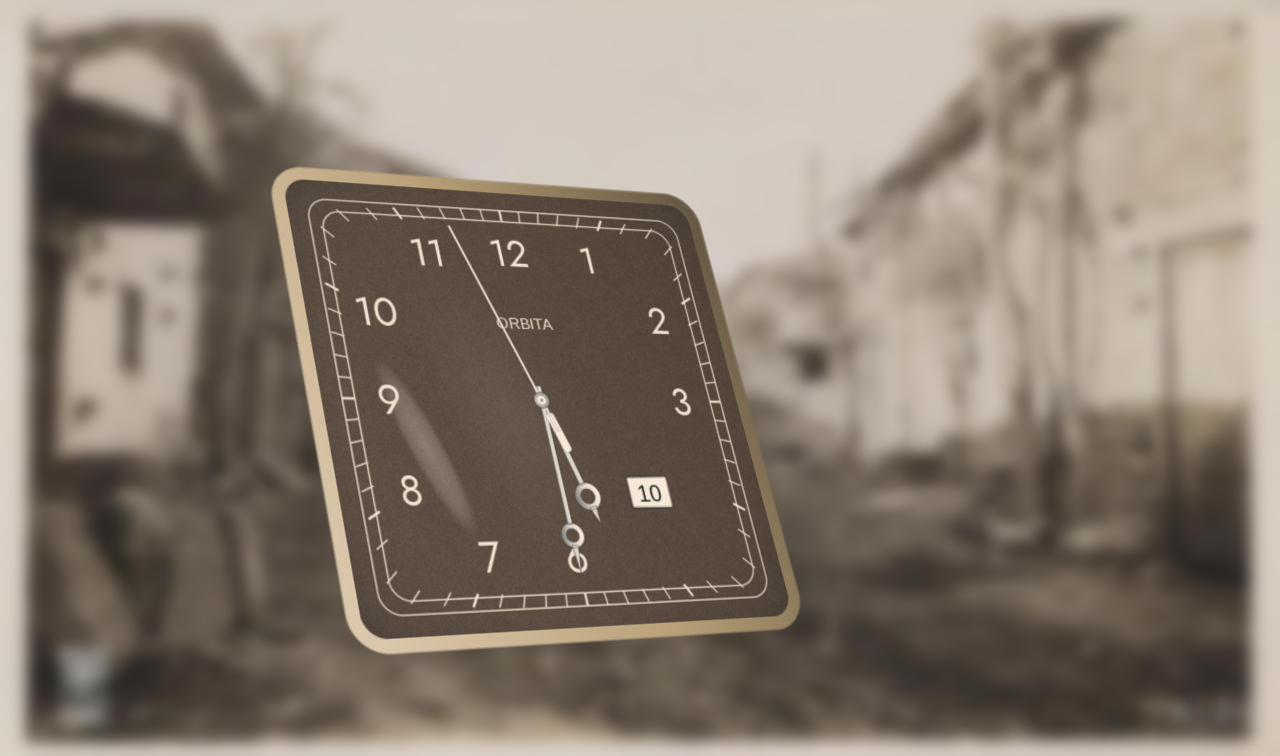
5:29:57
